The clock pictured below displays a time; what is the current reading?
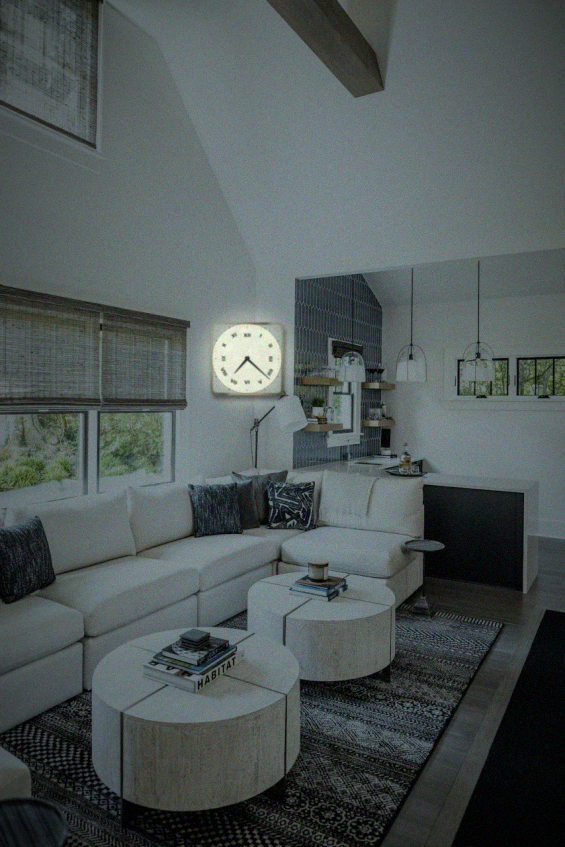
7:22
